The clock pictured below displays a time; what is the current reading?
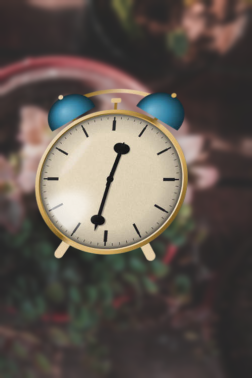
12:32
